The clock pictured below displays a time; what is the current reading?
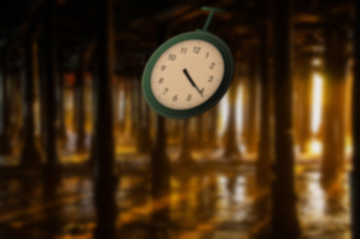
4:21
